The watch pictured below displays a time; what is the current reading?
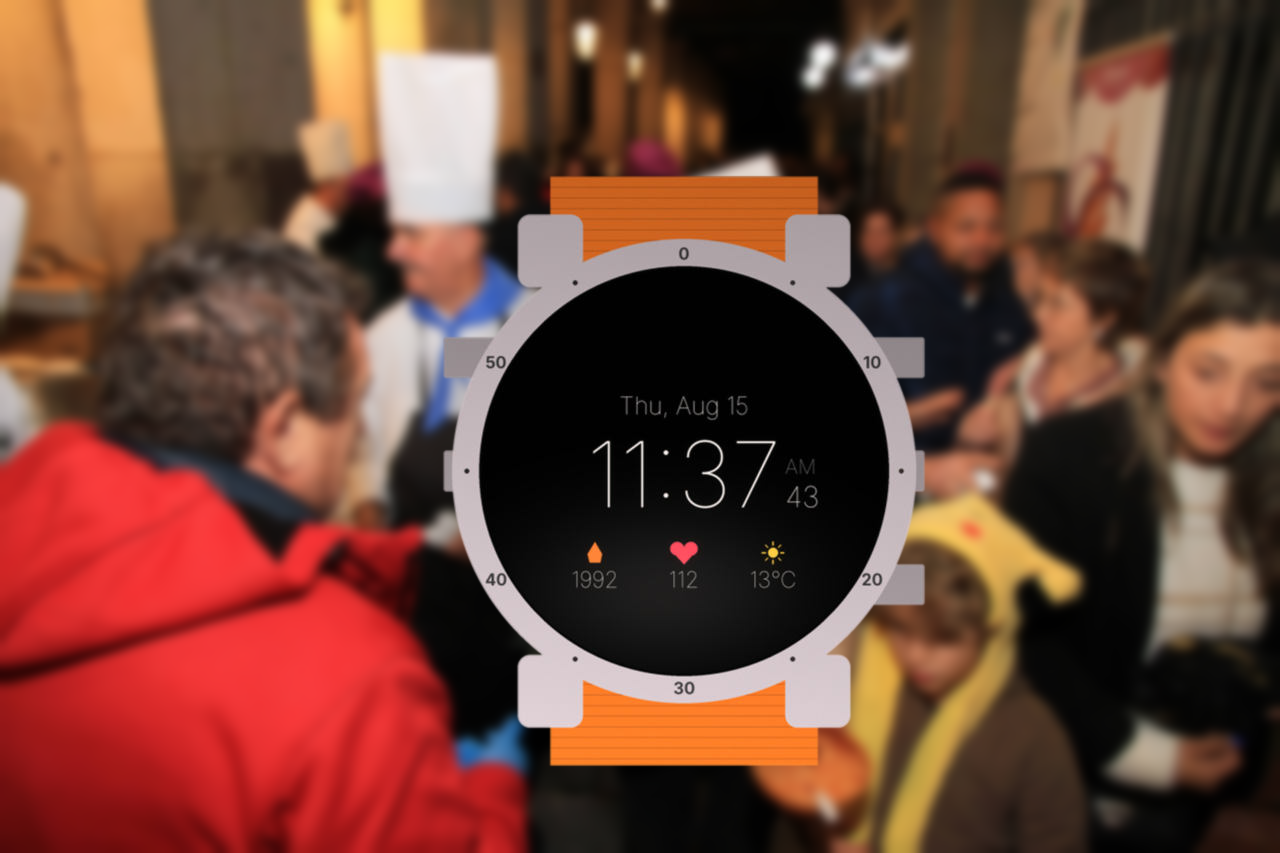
11:37:43
